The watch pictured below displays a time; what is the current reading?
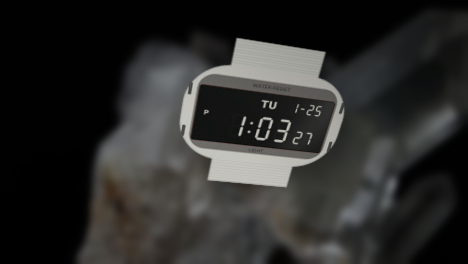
1:03:27
